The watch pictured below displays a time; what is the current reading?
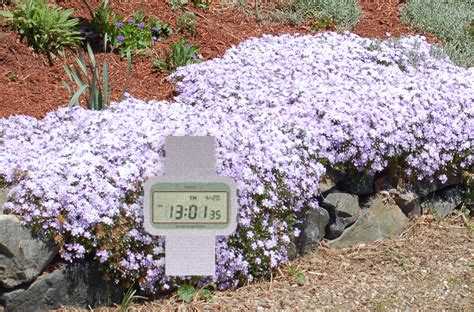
13:01:35
